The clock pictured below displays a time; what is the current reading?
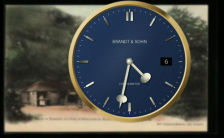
4:32
